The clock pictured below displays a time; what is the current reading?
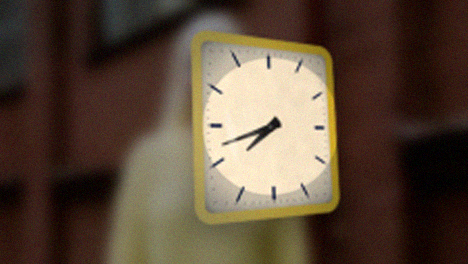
7:42
